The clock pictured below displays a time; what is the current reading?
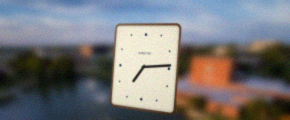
7:14
